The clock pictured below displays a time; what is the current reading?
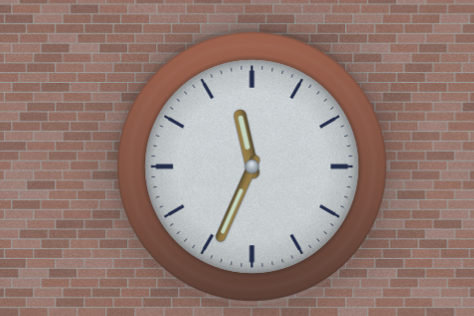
11:34
